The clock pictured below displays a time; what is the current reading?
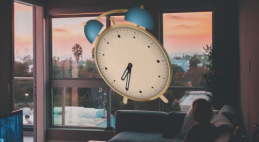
7:35
